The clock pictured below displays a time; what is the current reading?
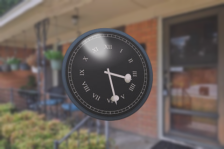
3:28
